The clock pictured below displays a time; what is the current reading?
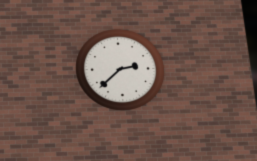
2:38
